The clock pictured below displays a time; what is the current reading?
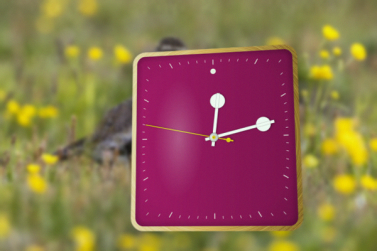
12:12:47
